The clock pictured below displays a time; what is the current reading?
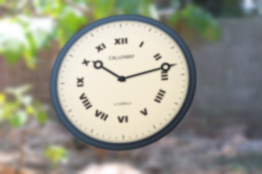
10:13
